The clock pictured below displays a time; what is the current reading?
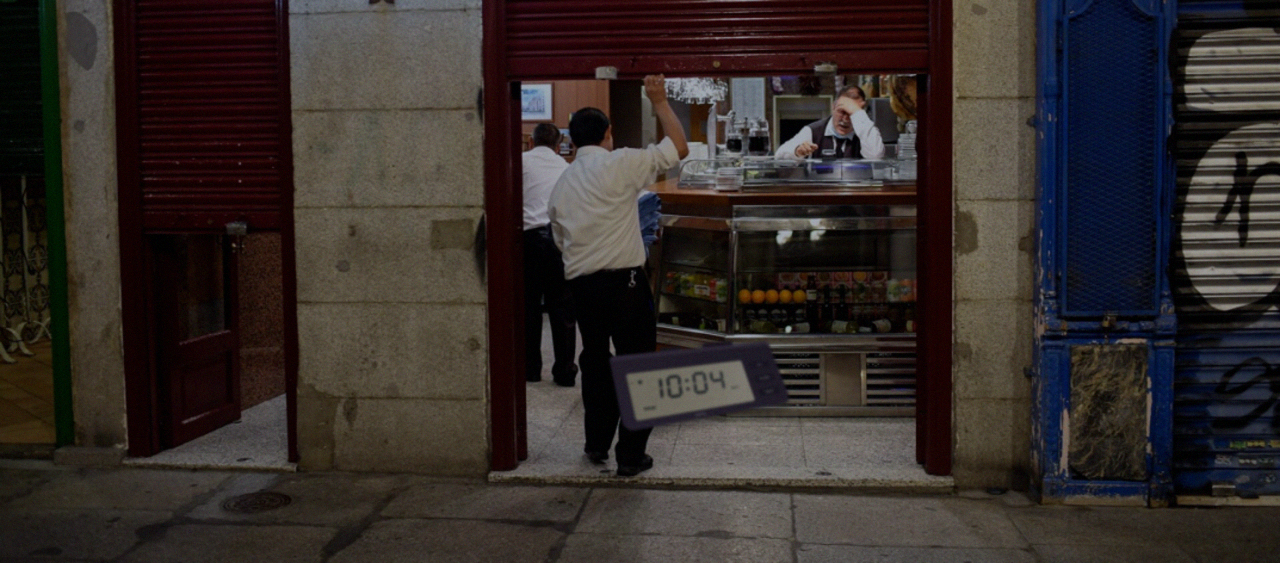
10:04
